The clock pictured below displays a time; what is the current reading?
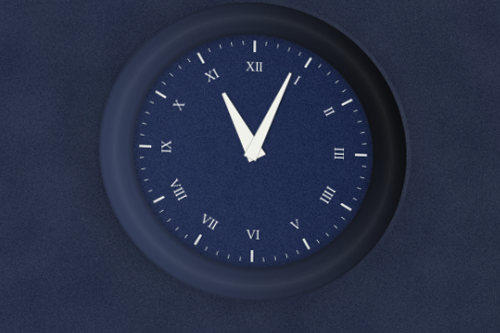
11:04
